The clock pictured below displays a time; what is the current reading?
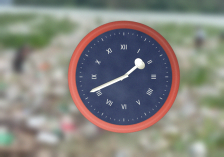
1:41
